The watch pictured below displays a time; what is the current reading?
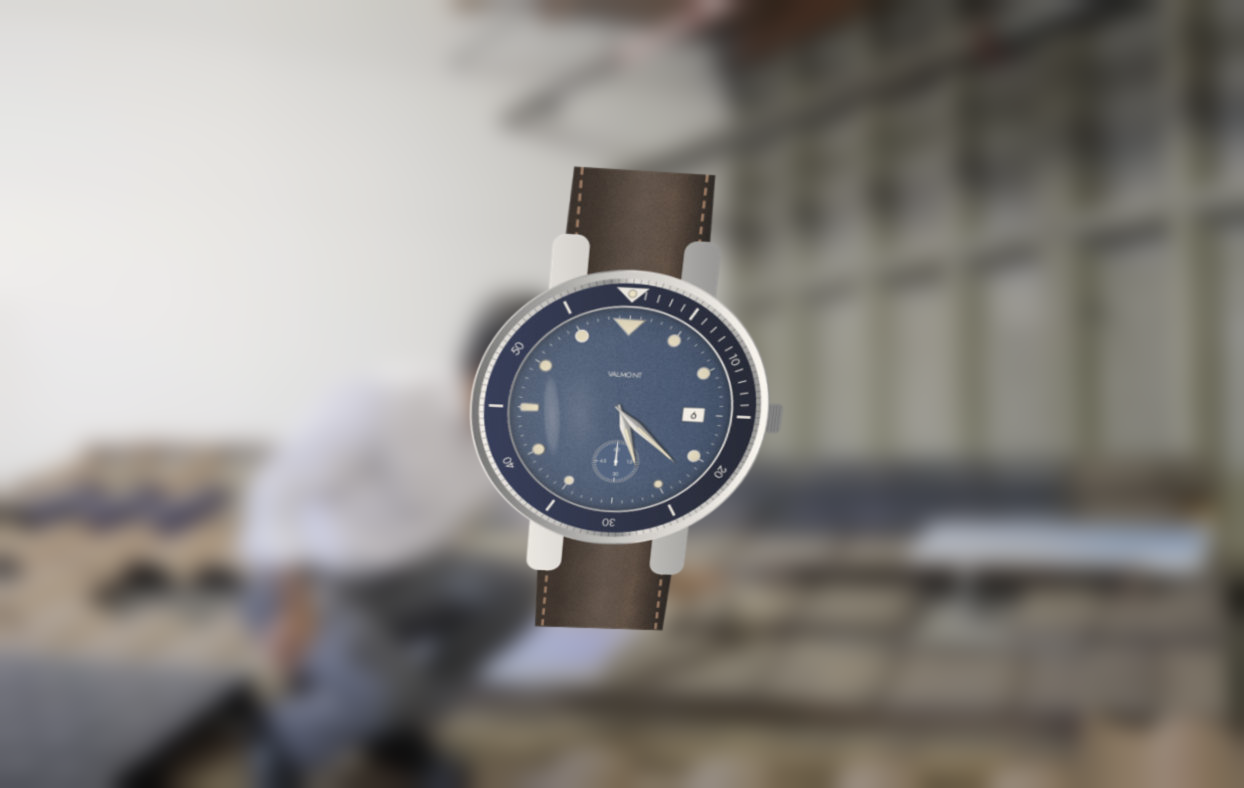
5:22
